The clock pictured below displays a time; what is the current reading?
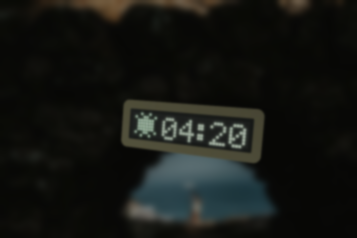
4:20
